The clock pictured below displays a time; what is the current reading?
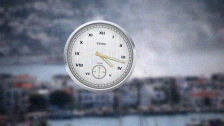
4:17
